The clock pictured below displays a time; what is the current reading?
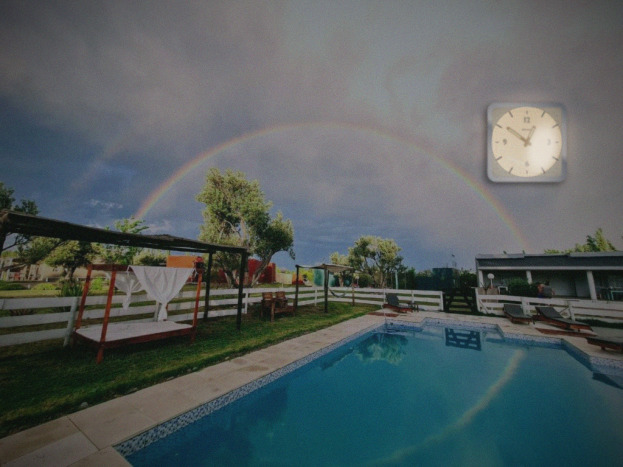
12:51
